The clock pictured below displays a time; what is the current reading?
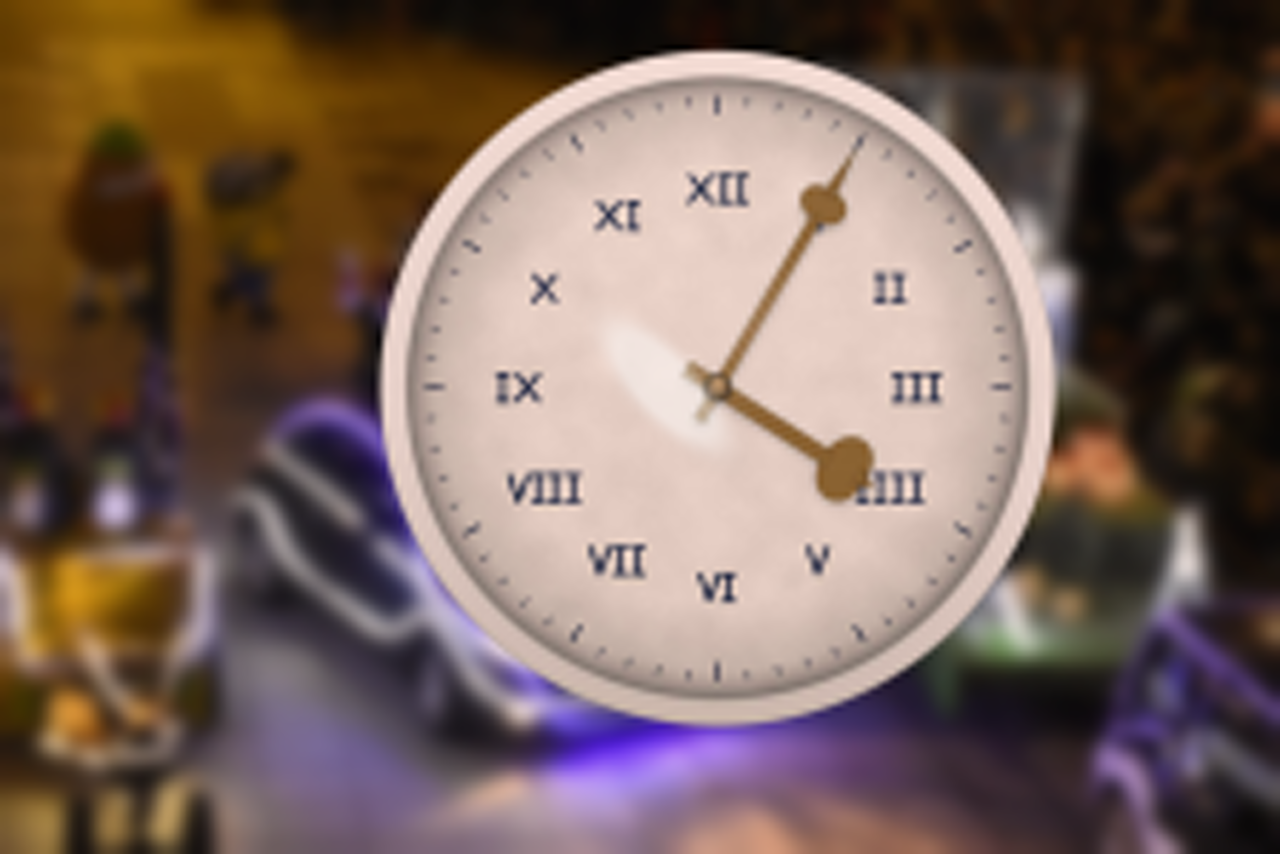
4:05
